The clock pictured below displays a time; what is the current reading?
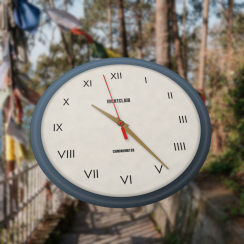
10:23:58
